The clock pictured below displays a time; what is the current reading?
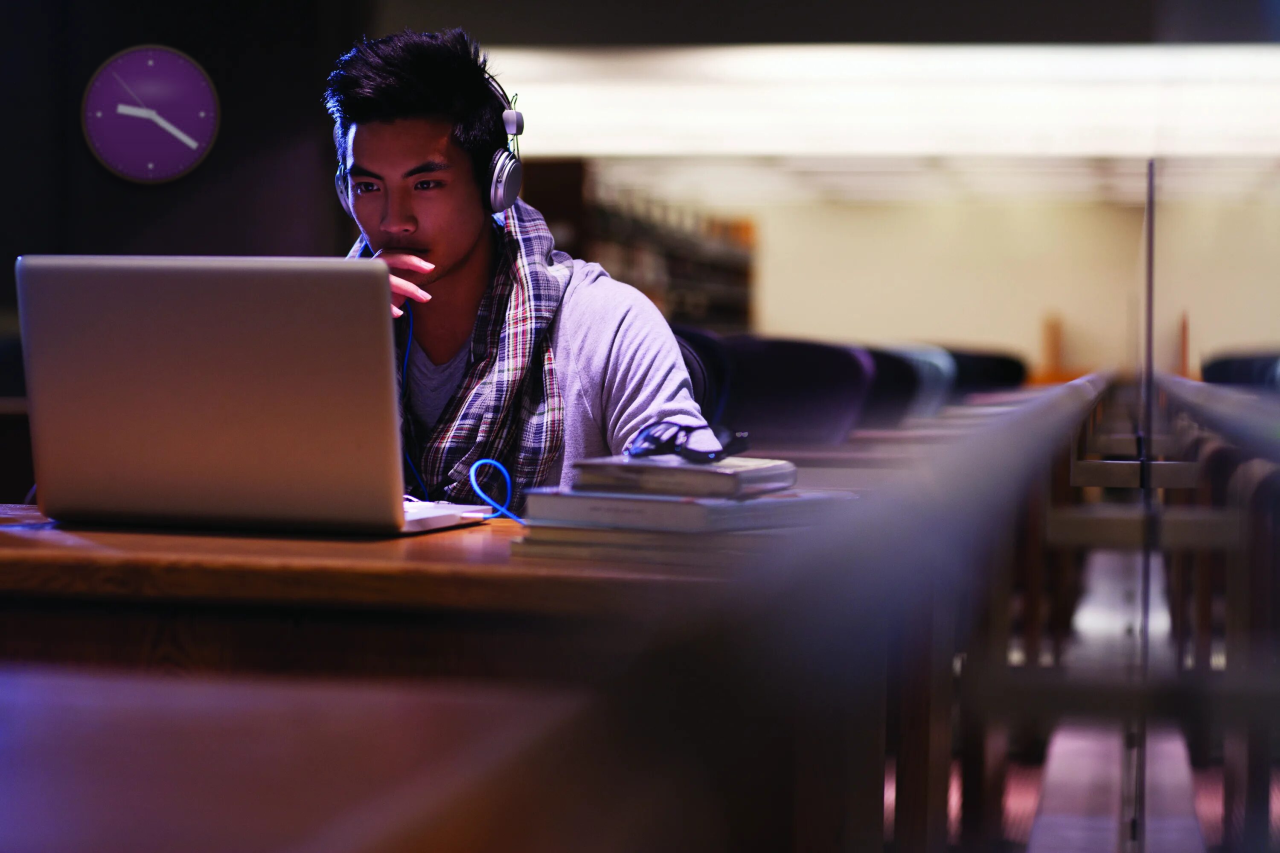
9:20:53
